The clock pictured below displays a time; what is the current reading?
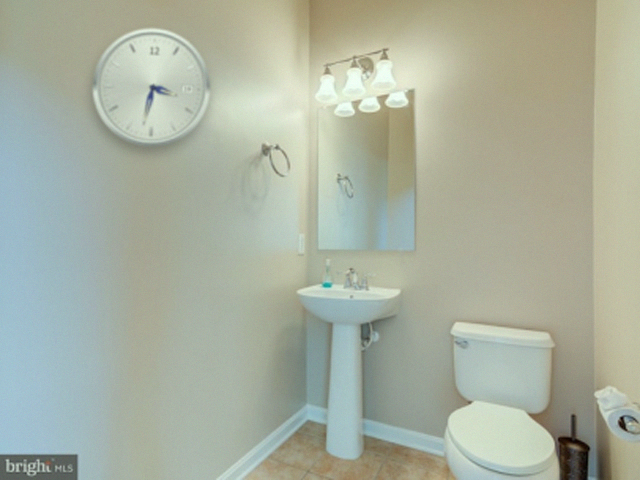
3:32
